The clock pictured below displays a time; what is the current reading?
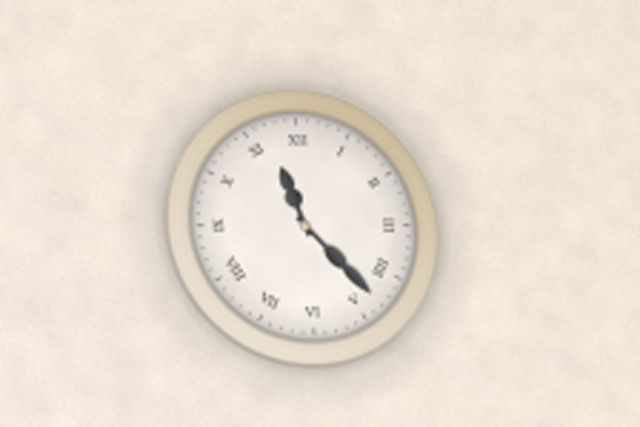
11:23
